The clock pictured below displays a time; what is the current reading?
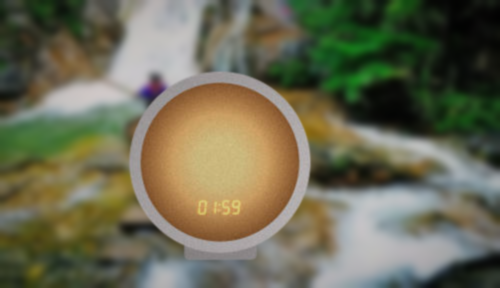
1:59
